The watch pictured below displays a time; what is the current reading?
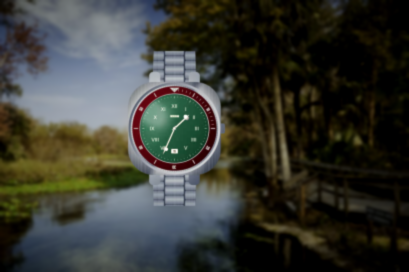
1:34
